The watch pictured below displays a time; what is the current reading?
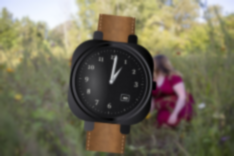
1:01
